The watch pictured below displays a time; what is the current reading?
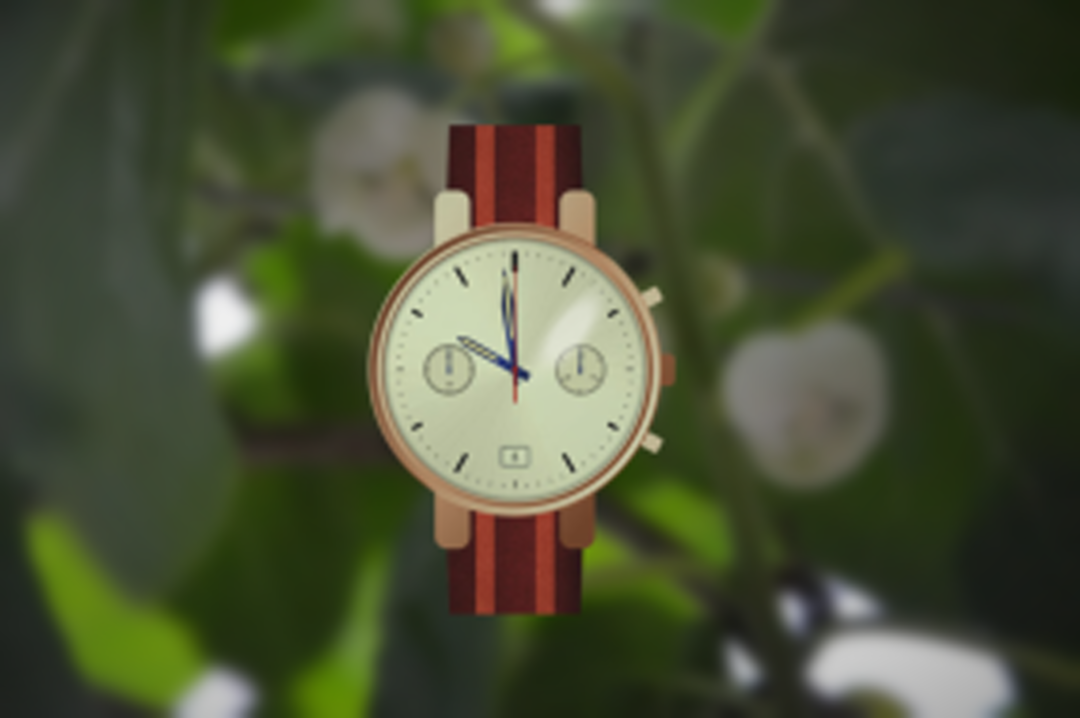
9:59
